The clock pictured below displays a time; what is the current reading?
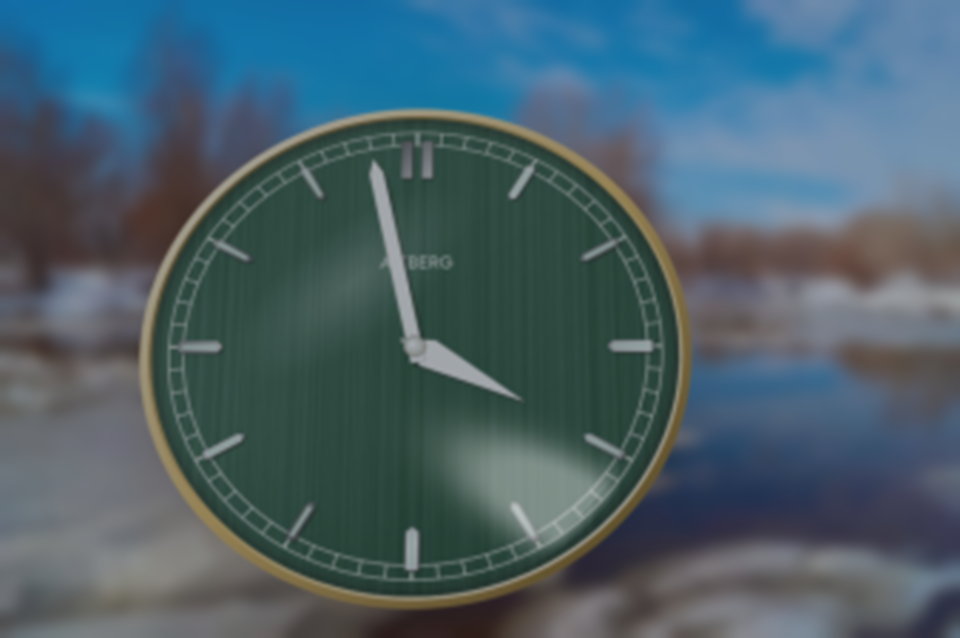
3:58
